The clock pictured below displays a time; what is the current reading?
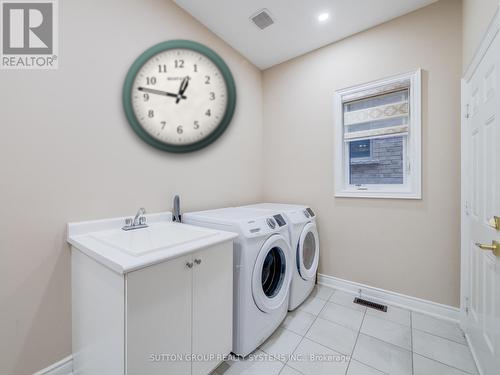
12:47
